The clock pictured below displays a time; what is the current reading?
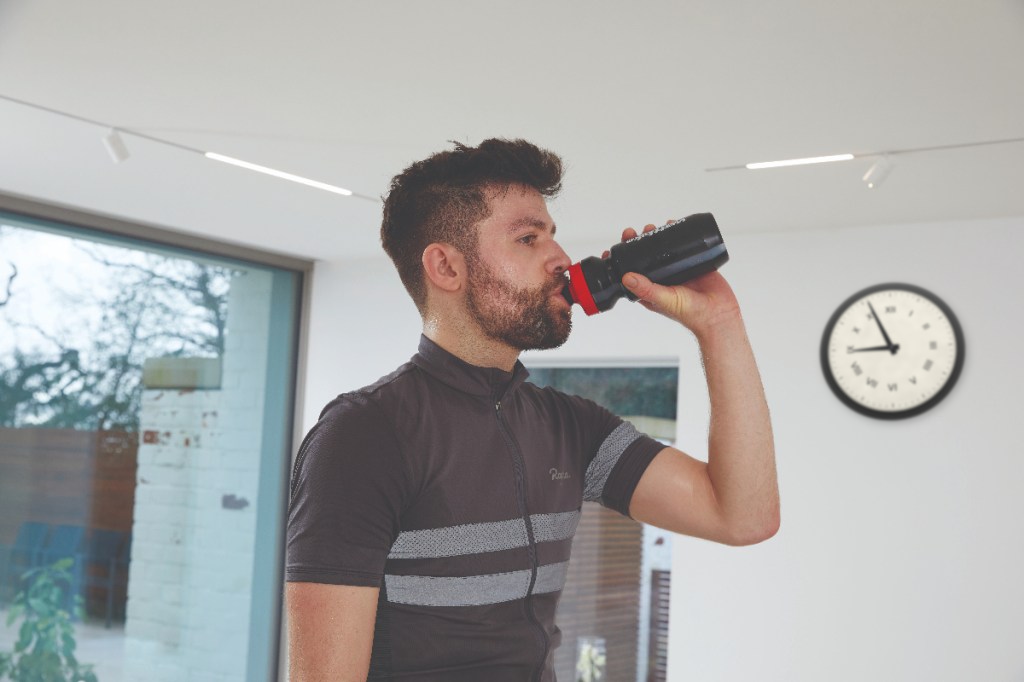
8:56
